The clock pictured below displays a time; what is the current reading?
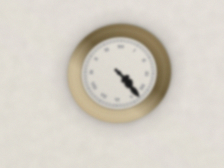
4:23
